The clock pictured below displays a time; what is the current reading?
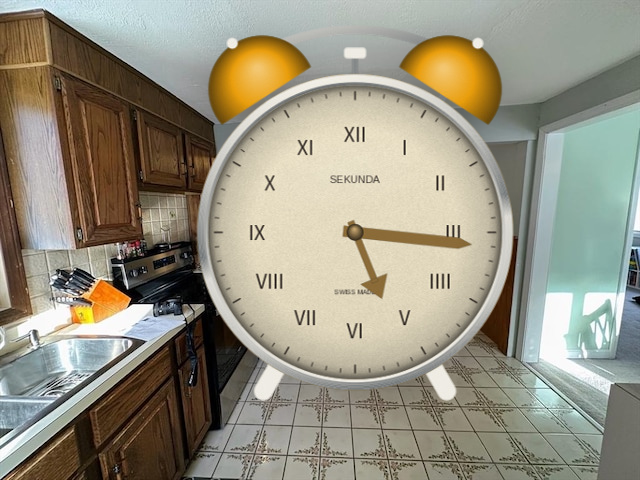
5:16
